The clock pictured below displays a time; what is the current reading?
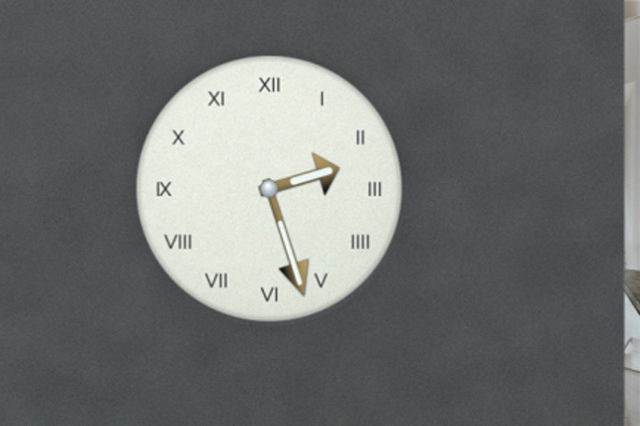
2:27
